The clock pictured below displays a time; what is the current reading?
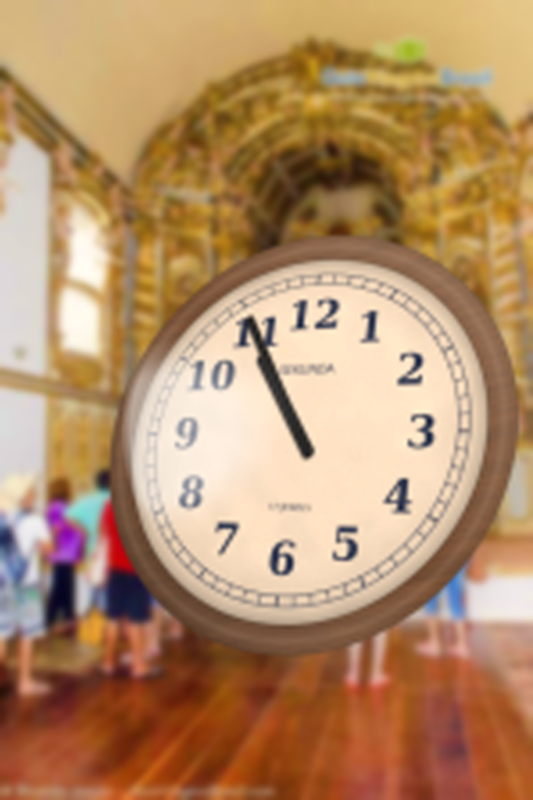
10:55
